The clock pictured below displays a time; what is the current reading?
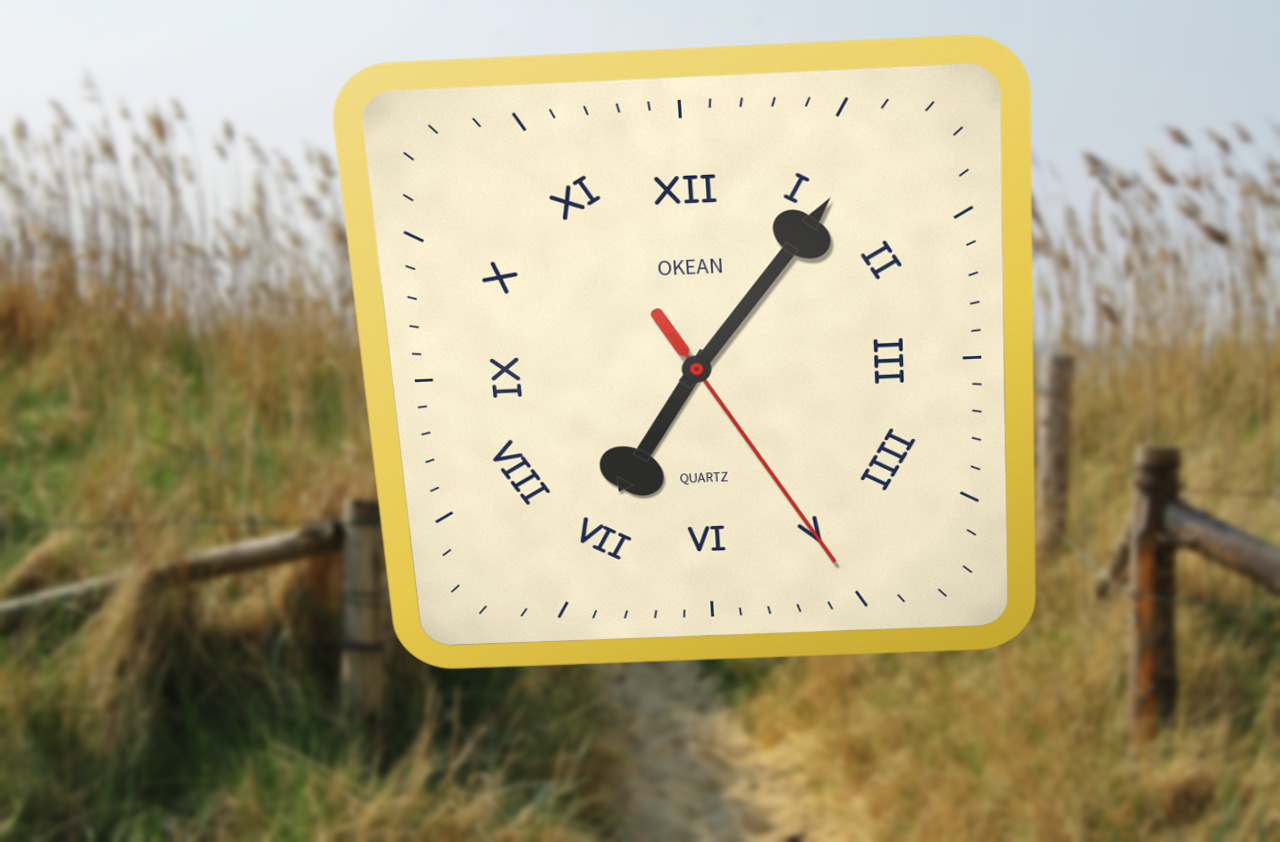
7:06:25
